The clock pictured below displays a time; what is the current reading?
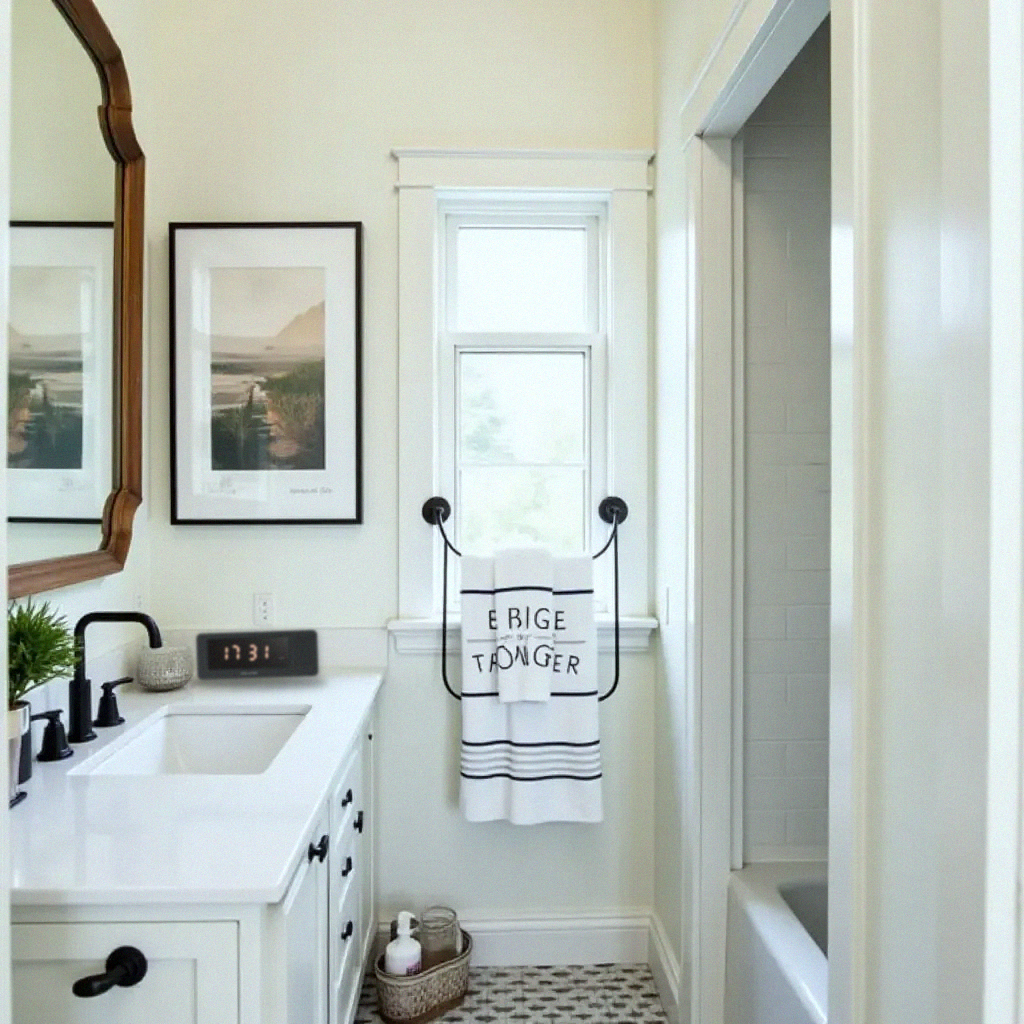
17:31
